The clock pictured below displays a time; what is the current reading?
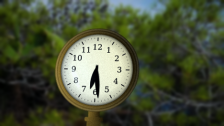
6:29
